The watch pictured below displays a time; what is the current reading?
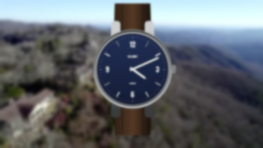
4:11
